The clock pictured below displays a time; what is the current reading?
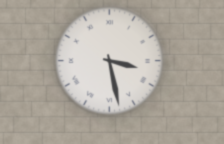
3:28
